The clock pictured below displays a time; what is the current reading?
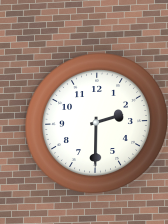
2:30
